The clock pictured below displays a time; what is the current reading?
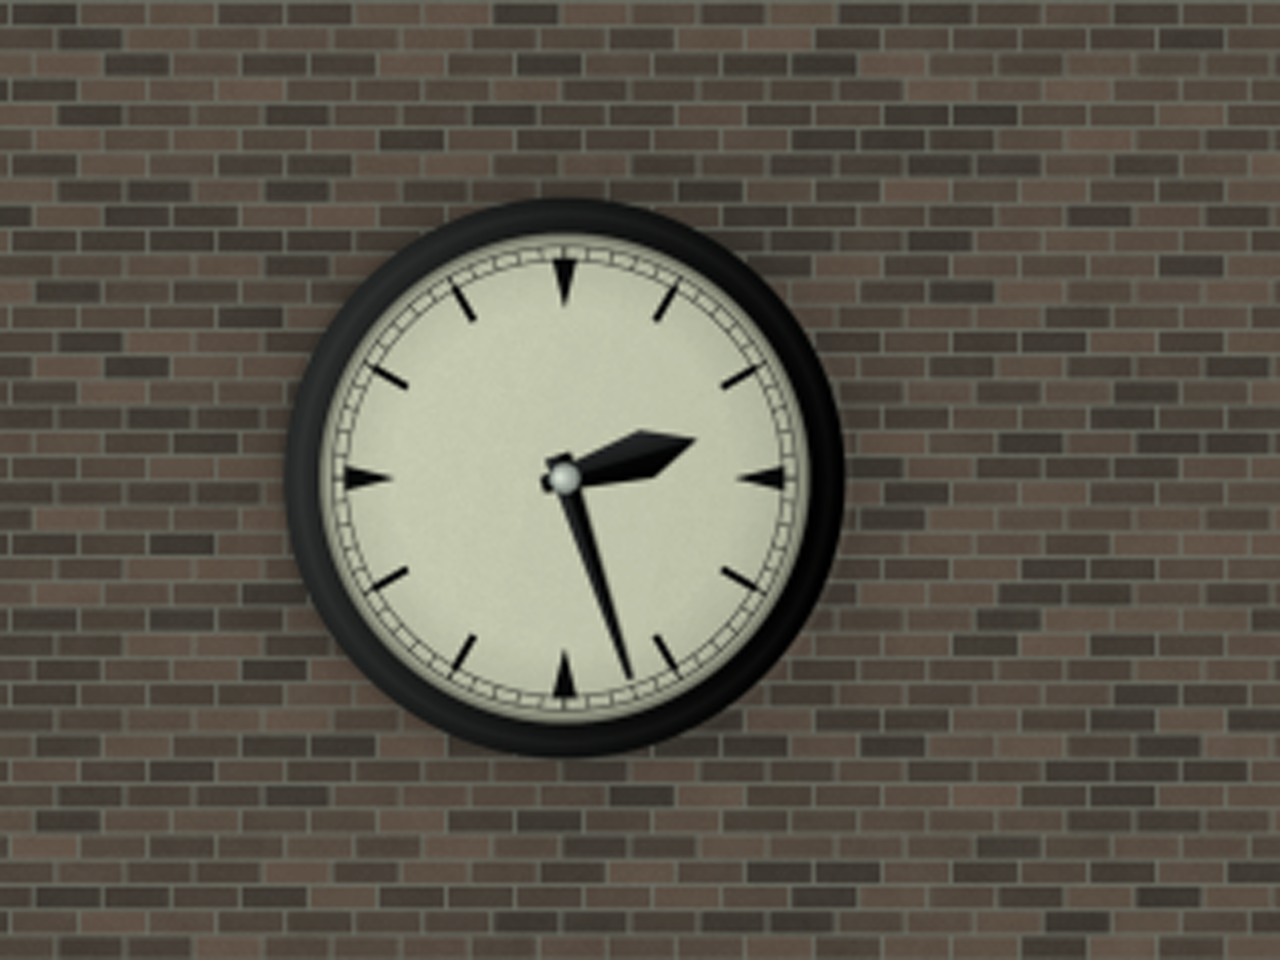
2:27
